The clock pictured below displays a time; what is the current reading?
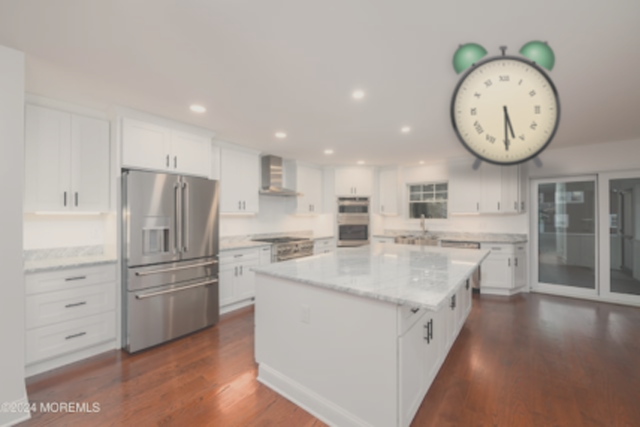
5:30
